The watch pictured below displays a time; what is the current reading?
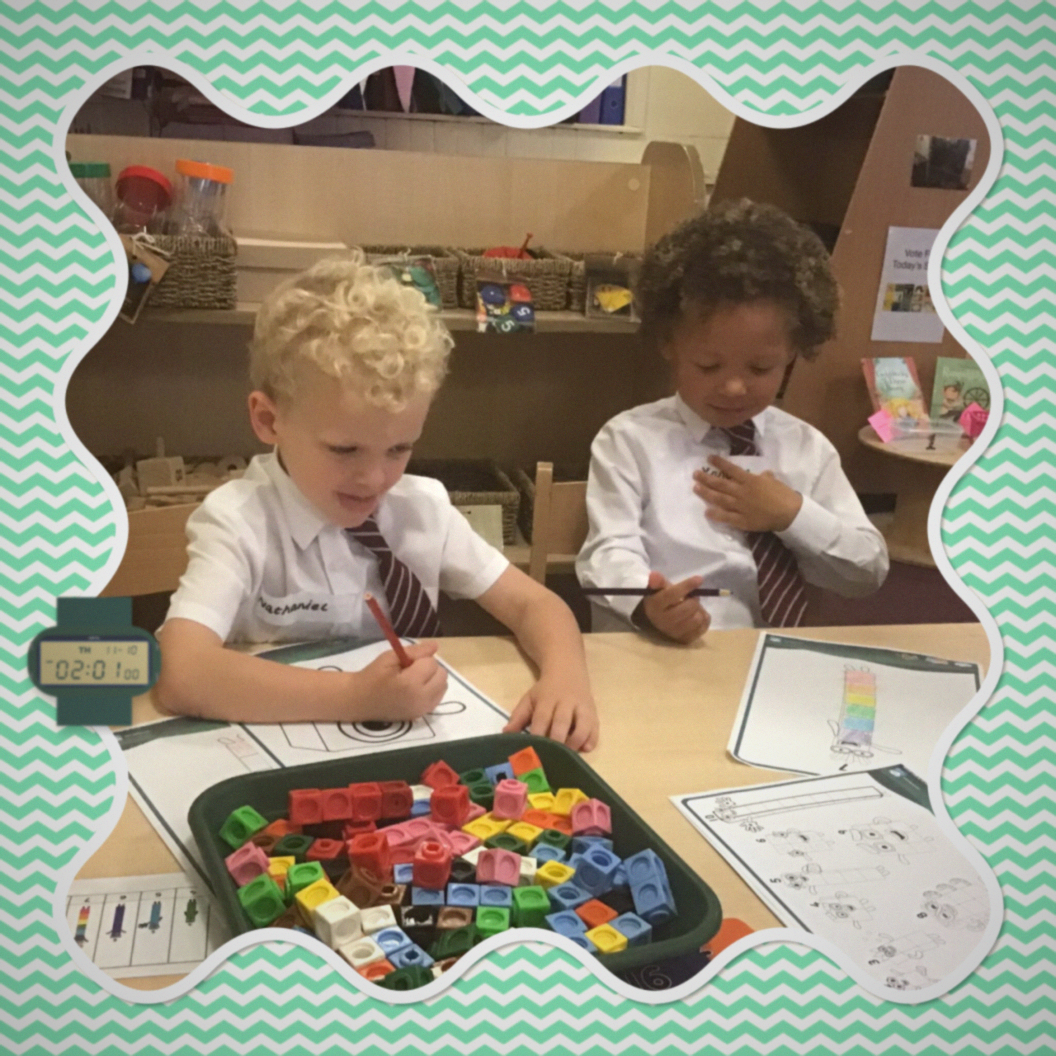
2:01
